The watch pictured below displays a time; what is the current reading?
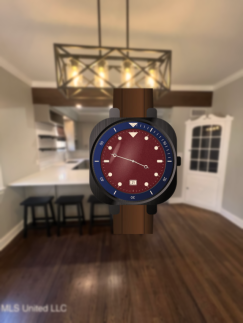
3:48
